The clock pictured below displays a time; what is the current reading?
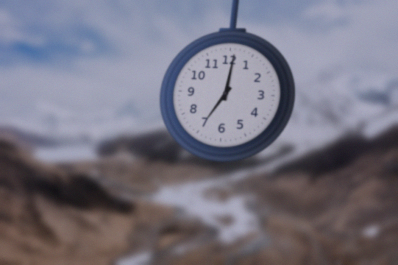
7:01
